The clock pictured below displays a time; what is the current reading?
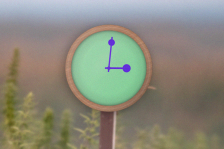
3:01
